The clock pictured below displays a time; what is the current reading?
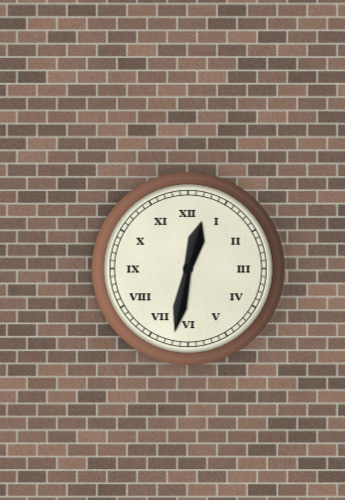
12:32
